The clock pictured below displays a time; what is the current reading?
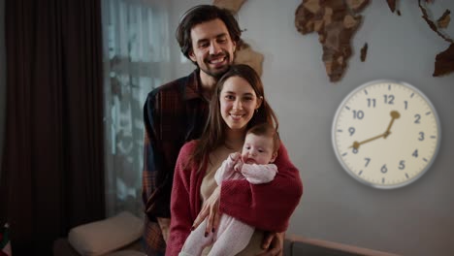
12:41
